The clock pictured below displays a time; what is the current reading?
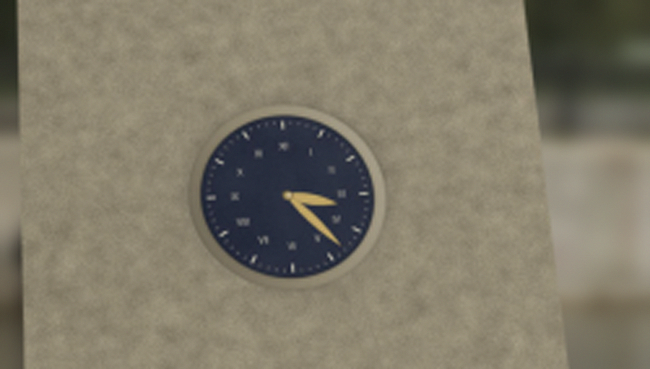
3:23
